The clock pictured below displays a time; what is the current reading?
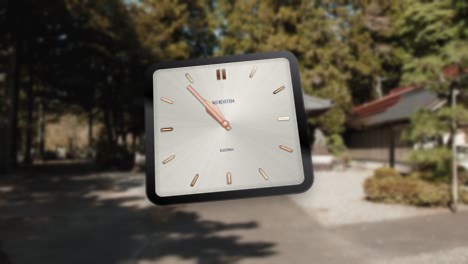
10:54
